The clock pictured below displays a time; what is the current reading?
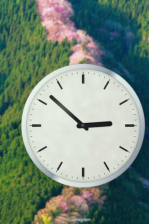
2:52
